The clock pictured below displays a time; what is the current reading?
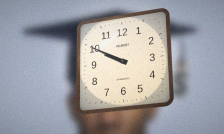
9:50
